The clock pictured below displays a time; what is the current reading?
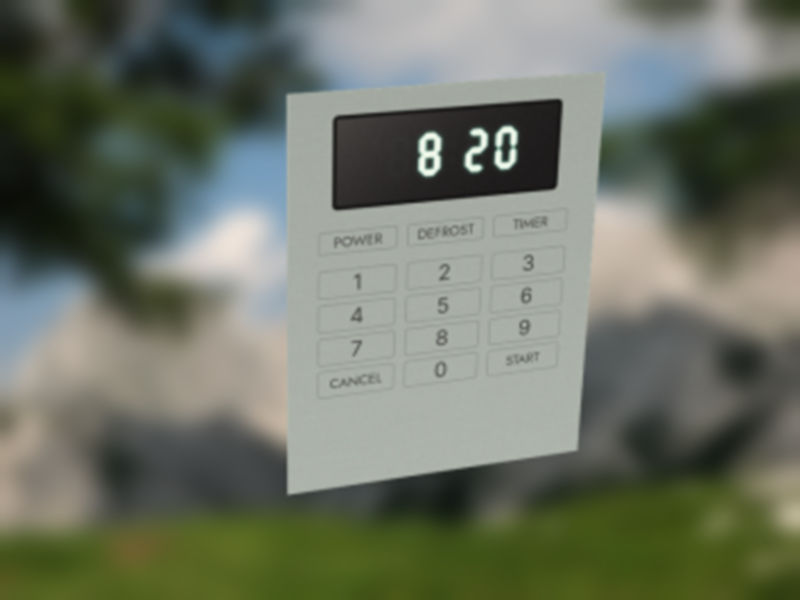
8:20
